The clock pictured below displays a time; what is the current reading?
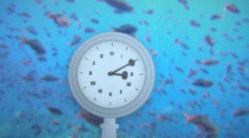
3:10
